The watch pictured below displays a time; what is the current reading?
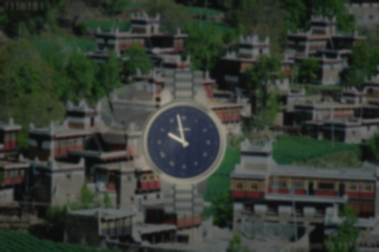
9:58
